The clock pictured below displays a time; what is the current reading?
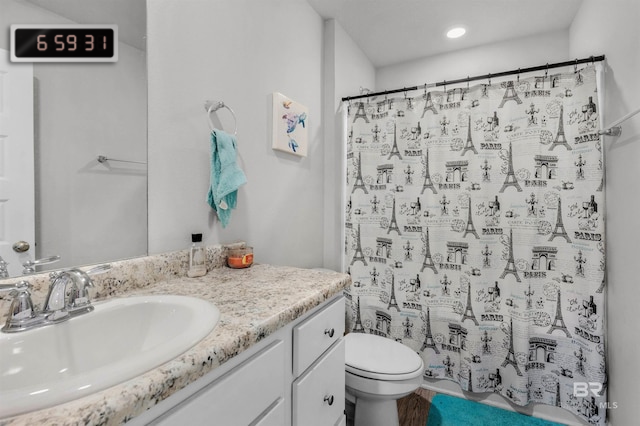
6:59:31
